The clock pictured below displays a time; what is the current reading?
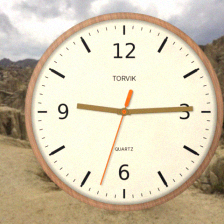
9:14:33
